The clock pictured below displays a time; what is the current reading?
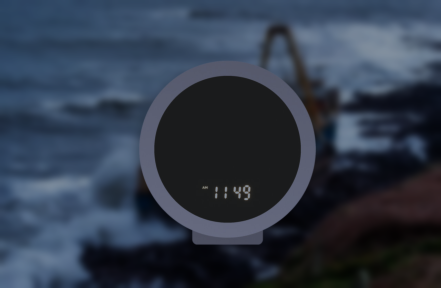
11:49
